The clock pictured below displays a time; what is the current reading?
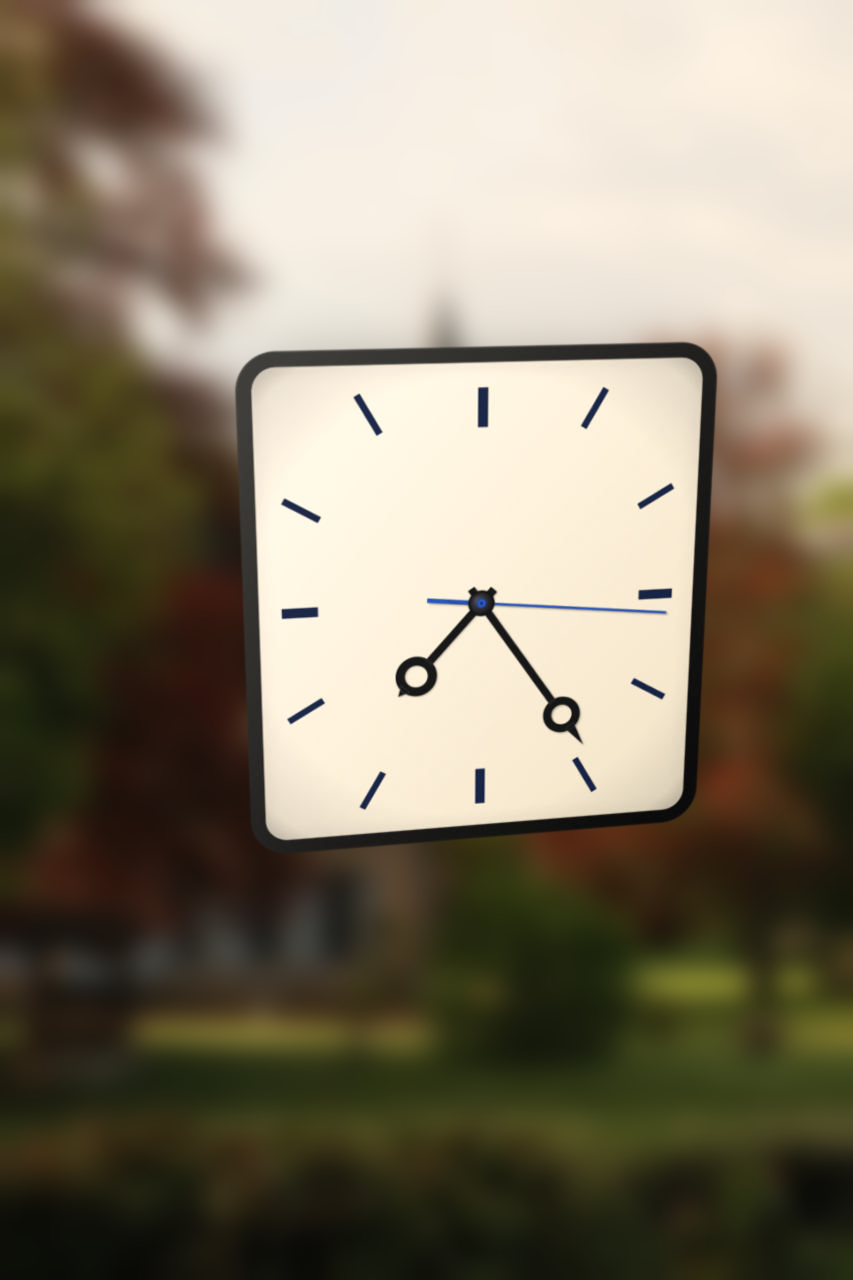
7:24:16
